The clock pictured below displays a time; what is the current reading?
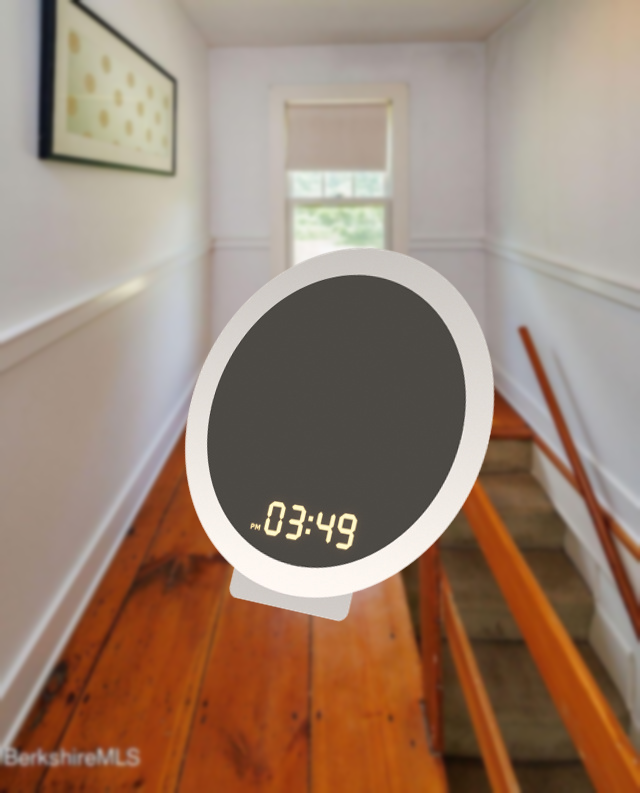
3:49
